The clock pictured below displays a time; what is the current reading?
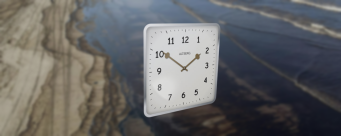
1:51
